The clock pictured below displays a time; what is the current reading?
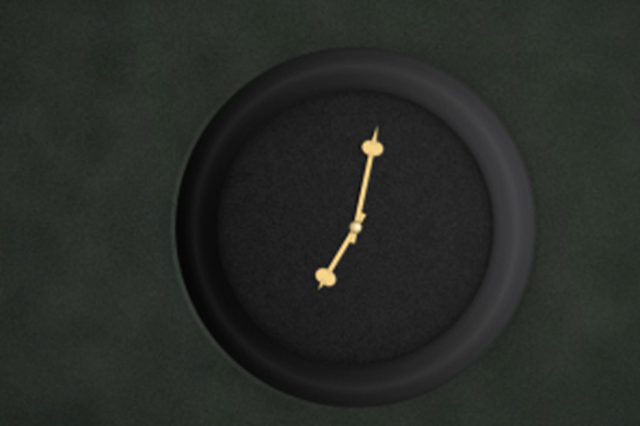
7:02
